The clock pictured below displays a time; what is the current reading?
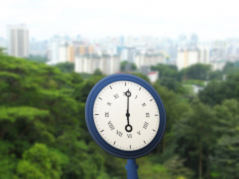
6:01
